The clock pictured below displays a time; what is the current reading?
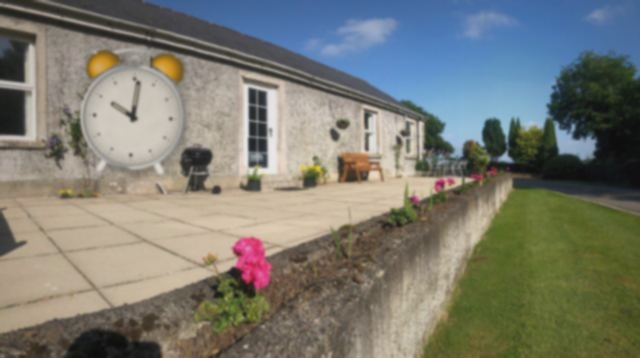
10:01
